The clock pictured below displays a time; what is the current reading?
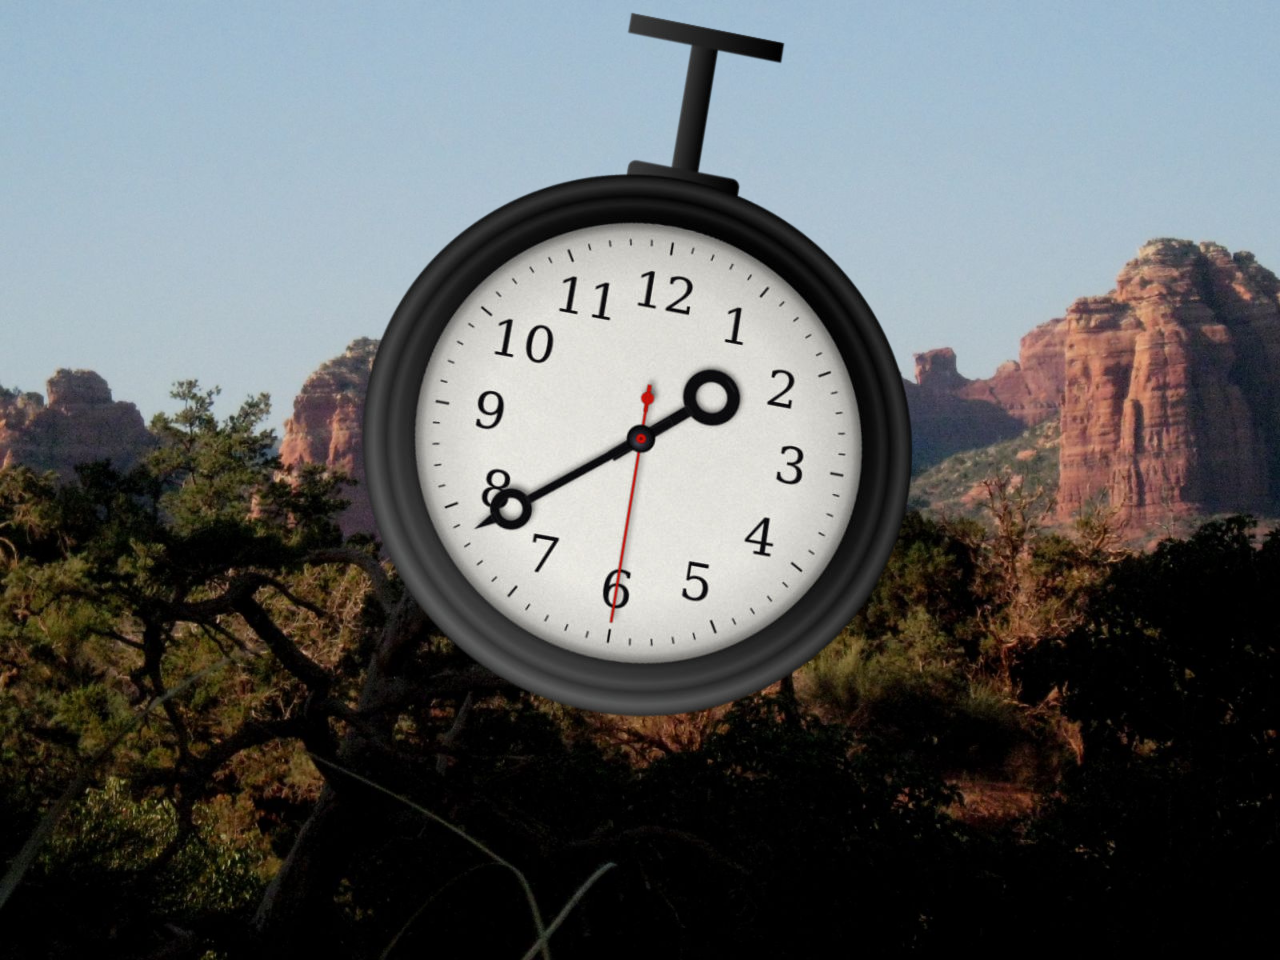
1:38:30
